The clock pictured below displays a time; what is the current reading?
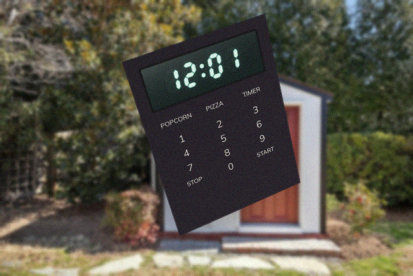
12:01
